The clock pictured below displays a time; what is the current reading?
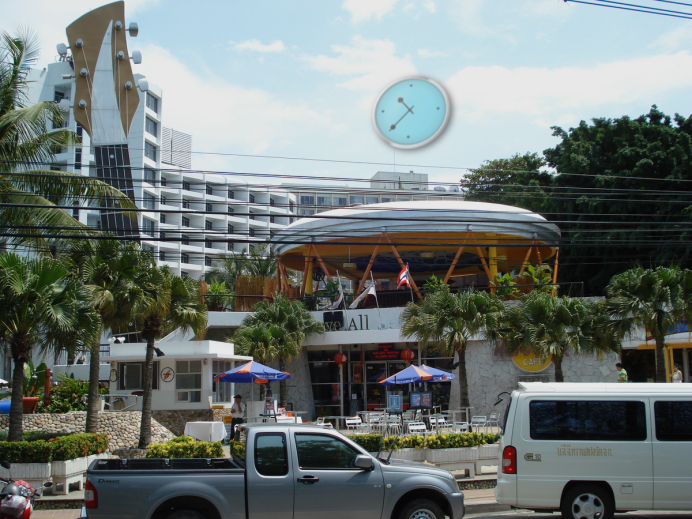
10:37
